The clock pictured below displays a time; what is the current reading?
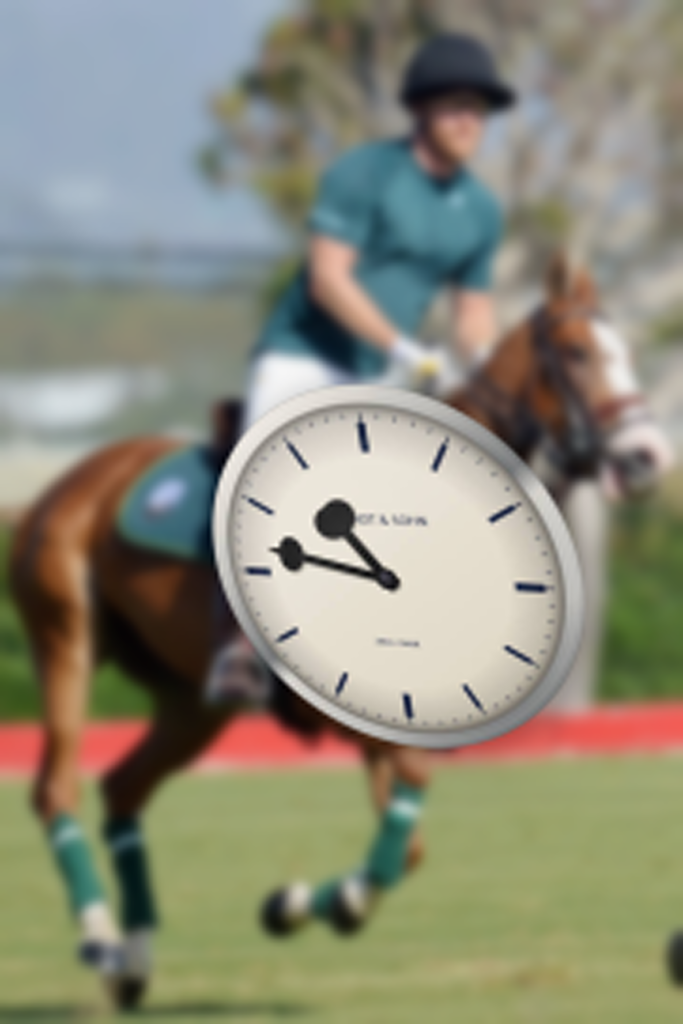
10:47
